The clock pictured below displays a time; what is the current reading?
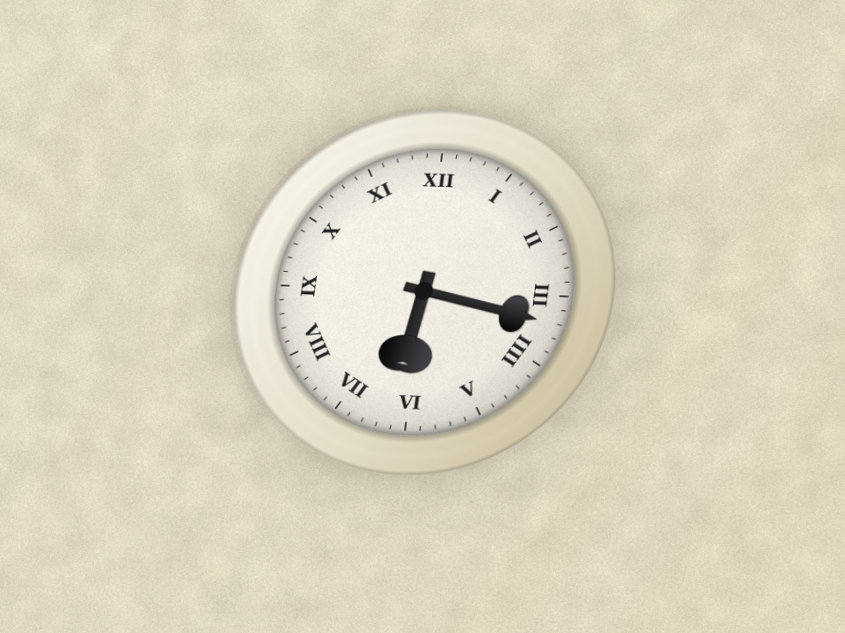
6:17
